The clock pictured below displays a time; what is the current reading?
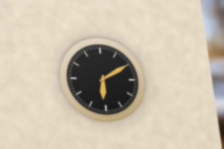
6:10
